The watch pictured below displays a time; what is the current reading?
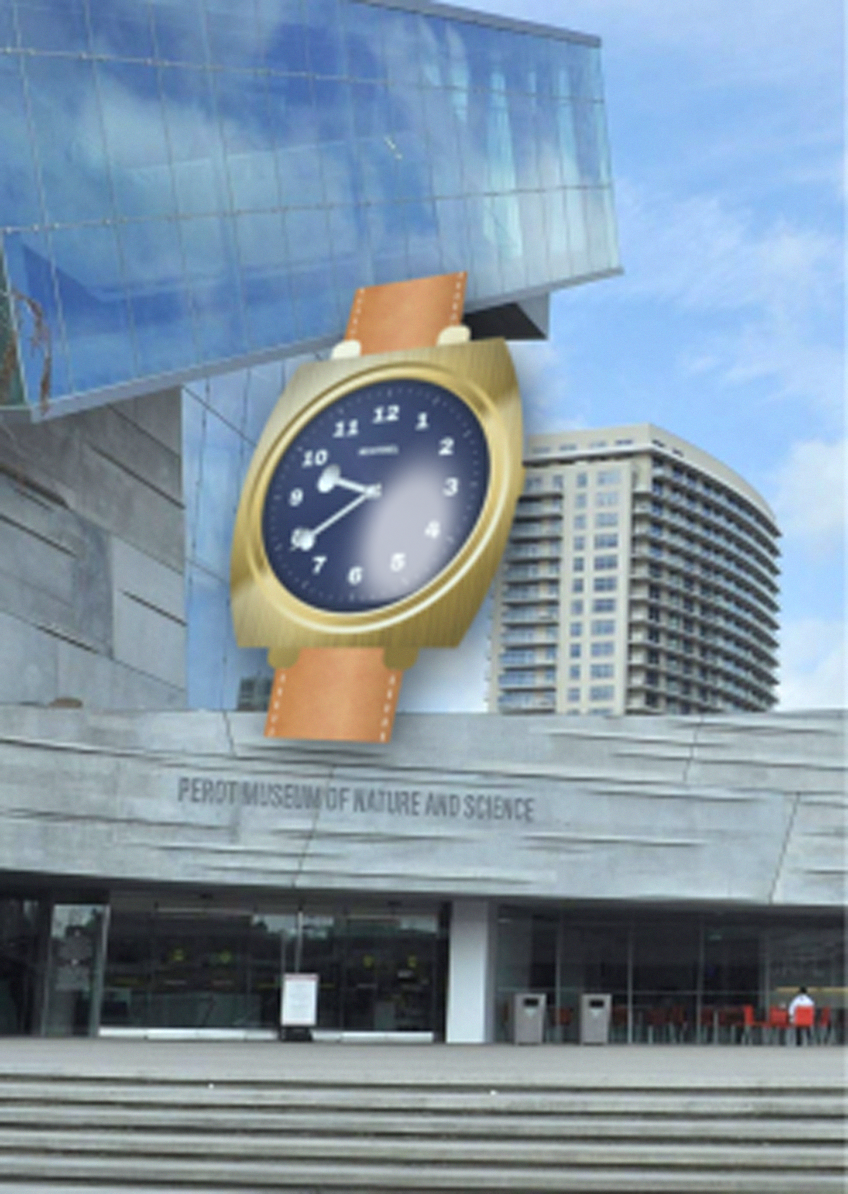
9:39
